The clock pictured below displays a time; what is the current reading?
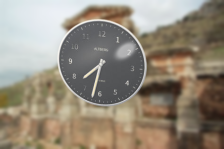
7:32
